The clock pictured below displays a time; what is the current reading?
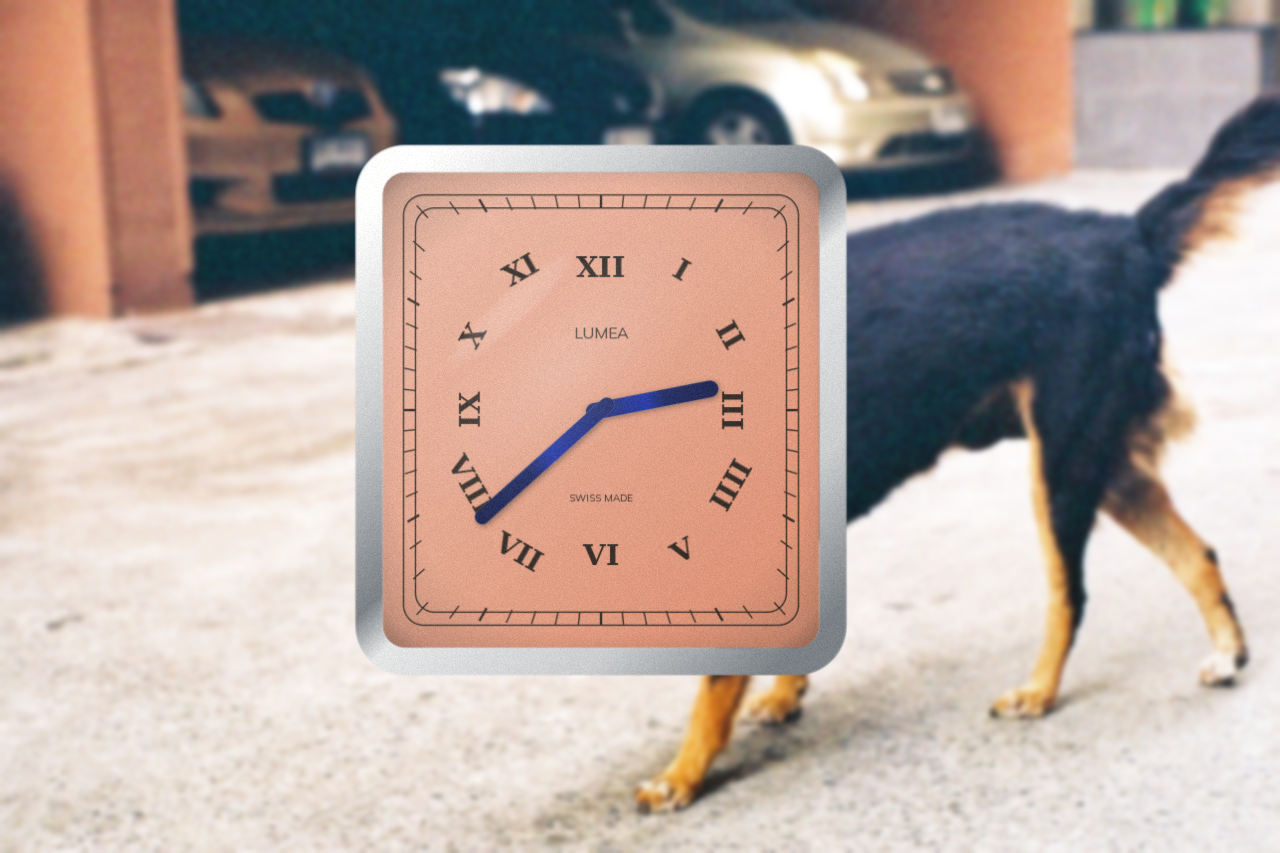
2:38
